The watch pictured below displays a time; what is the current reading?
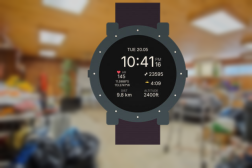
10:41
